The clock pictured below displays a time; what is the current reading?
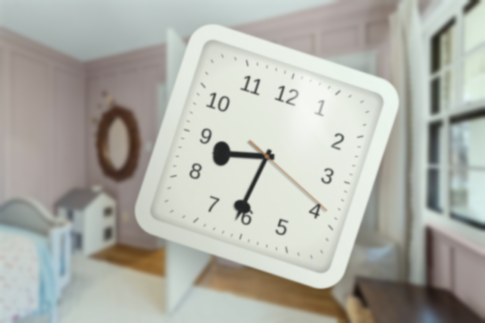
8:31:19
